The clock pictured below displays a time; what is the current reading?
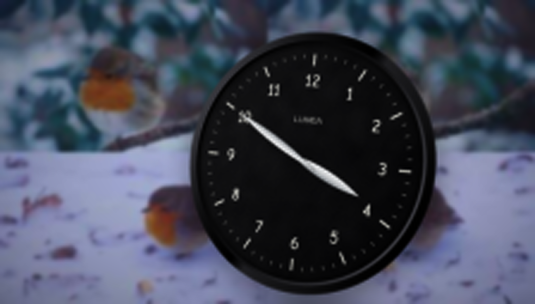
3:50
